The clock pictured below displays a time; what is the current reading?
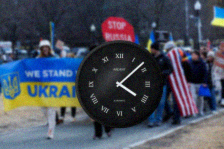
4:08
